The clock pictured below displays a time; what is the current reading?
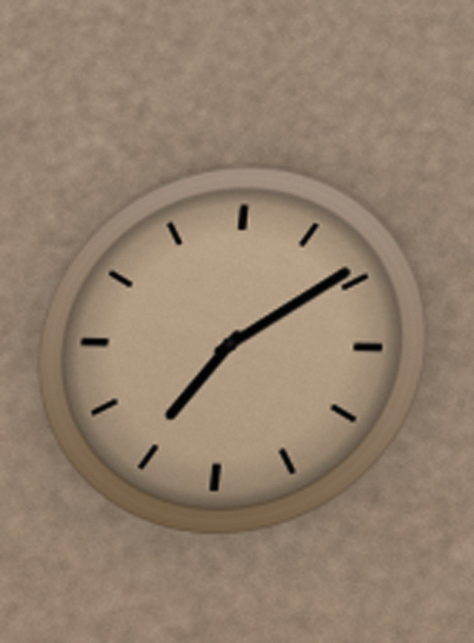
7:09
